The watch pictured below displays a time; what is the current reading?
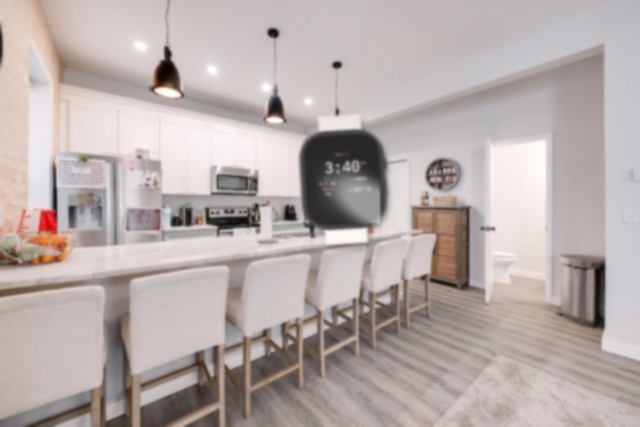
3:40
